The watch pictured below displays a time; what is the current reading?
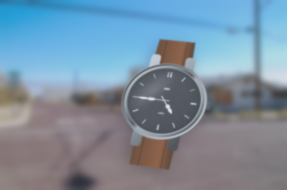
4:45
